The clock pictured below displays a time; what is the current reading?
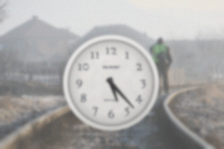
5:23
